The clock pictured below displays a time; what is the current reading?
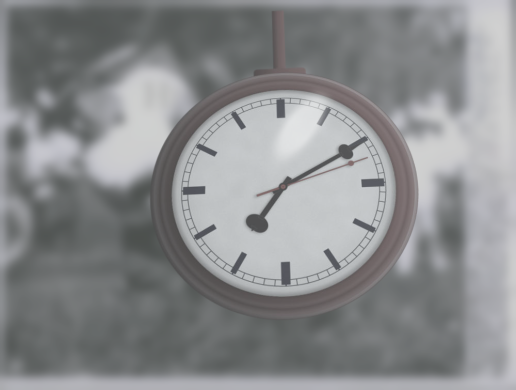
7:10:12
